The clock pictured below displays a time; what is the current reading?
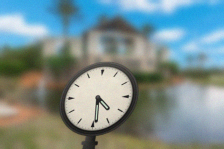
4:29
